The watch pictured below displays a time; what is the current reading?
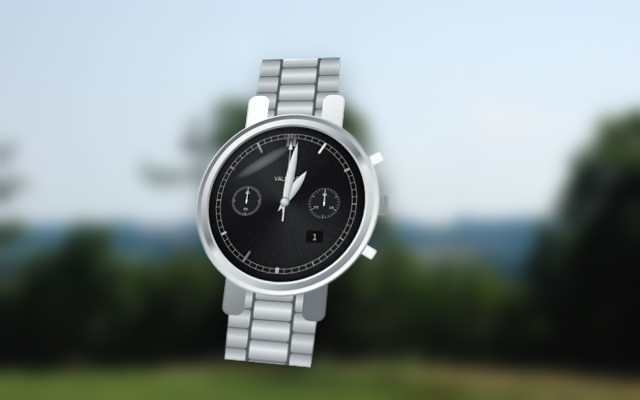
1:01
